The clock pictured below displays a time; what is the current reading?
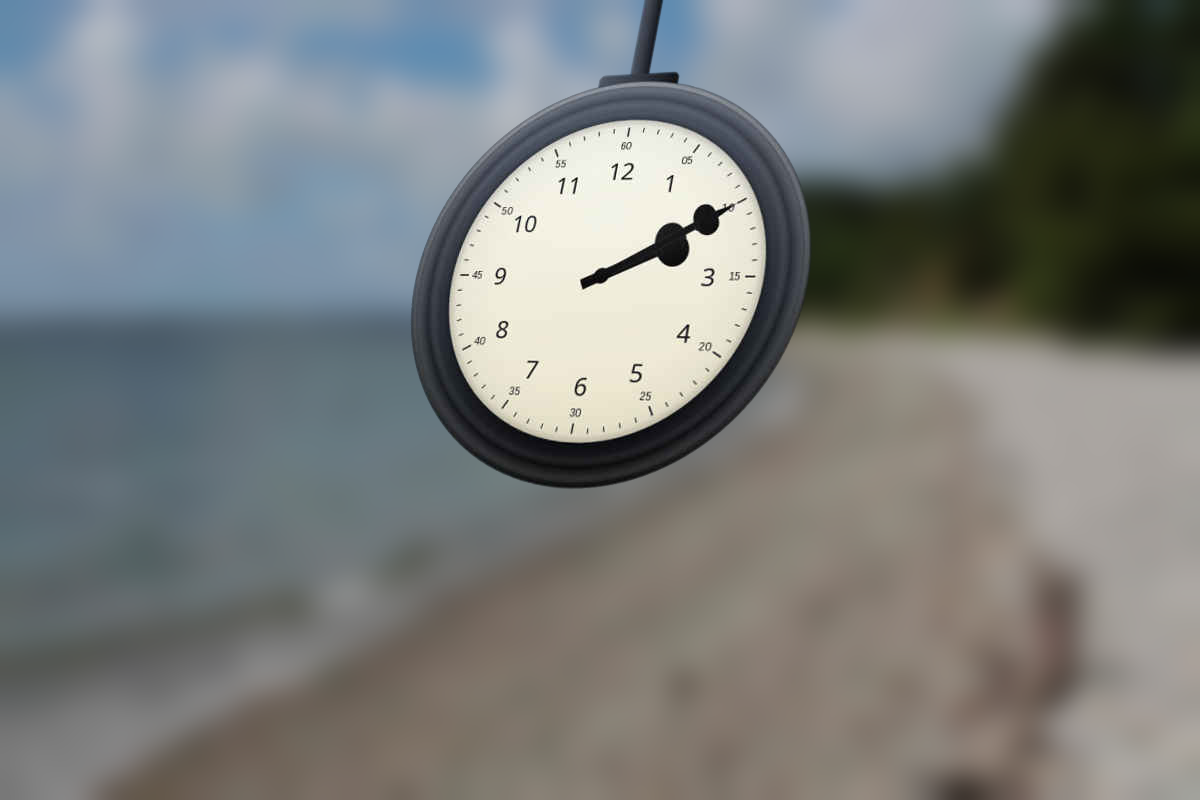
2:10
